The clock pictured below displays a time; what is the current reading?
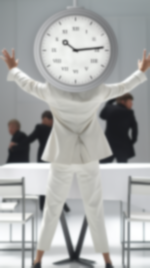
10:14
